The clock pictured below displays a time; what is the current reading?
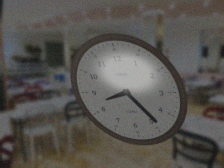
8:24
